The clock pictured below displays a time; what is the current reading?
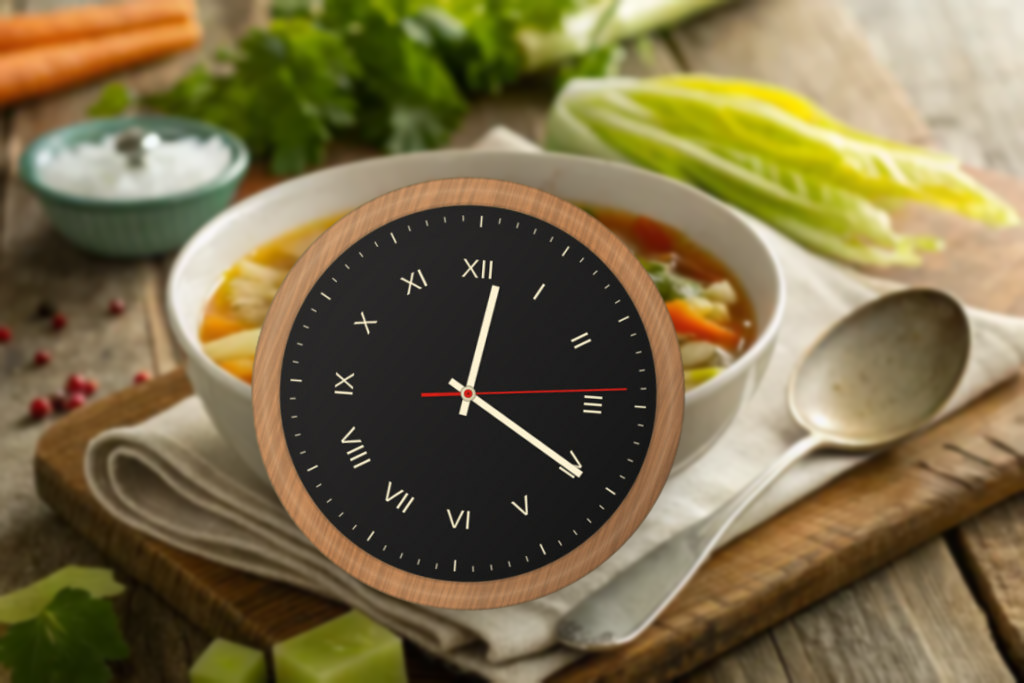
12:20:14
